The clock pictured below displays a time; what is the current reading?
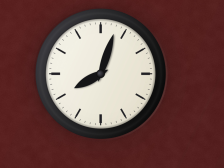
8:03
